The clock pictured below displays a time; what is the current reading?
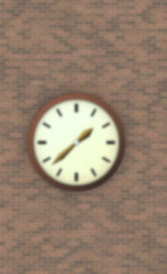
1:38
